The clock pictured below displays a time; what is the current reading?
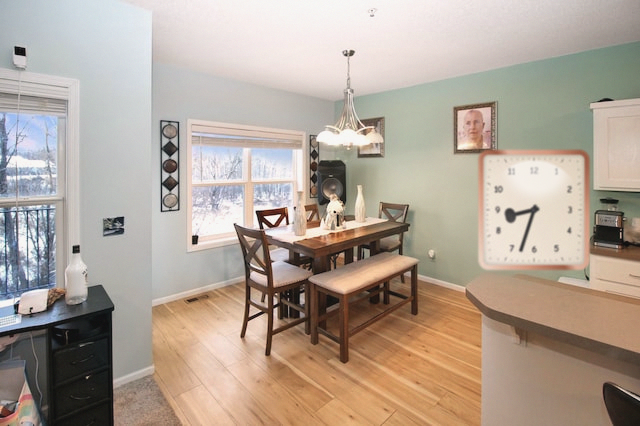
8:33
